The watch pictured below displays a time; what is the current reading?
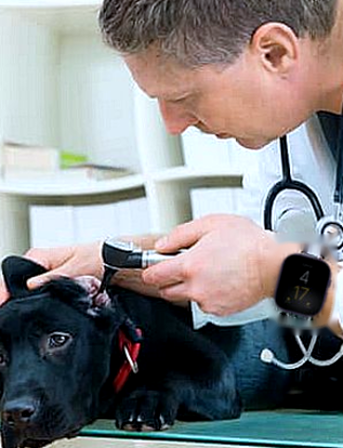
4:17
